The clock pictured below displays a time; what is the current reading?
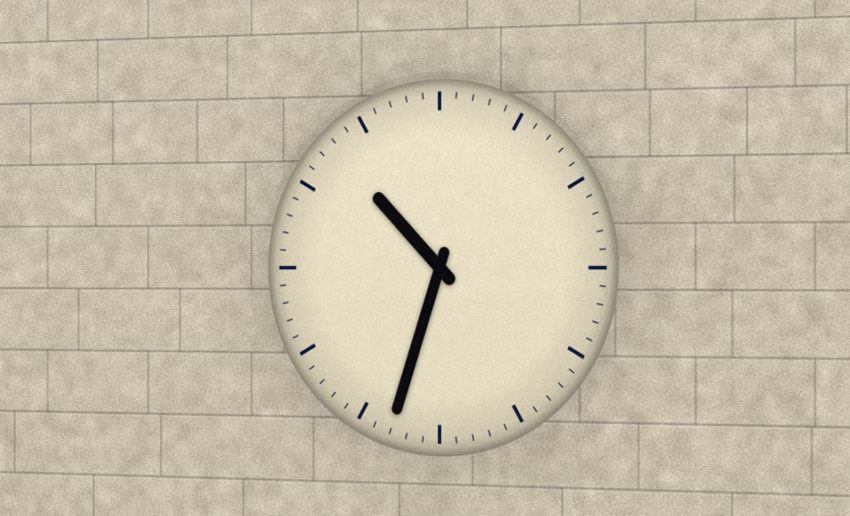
10:33
